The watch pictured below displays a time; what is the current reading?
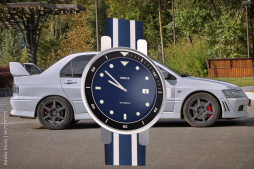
9:52
